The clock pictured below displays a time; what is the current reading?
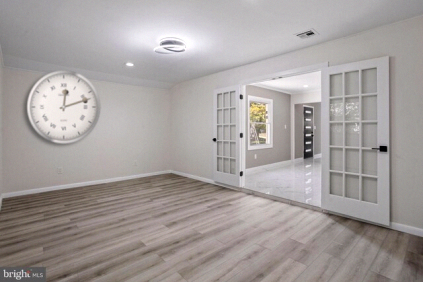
12:12
